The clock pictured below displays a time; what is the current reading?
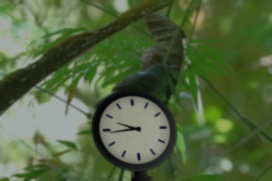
9:44
